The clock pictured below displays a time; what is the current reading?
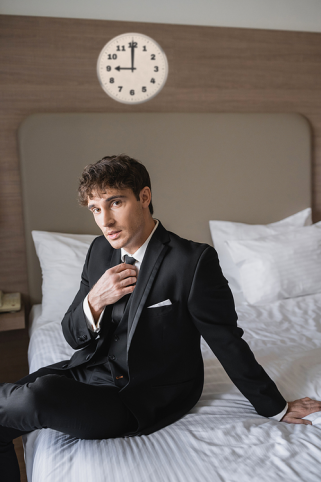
9:00
